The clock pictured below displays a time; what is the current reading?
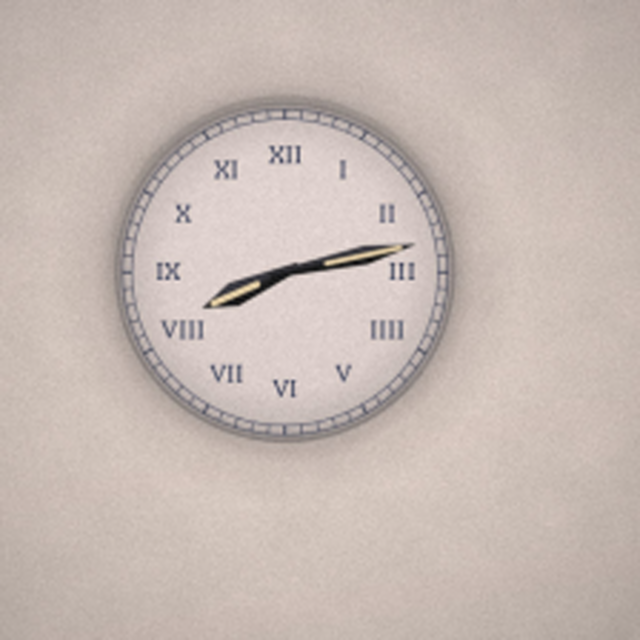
8:13
